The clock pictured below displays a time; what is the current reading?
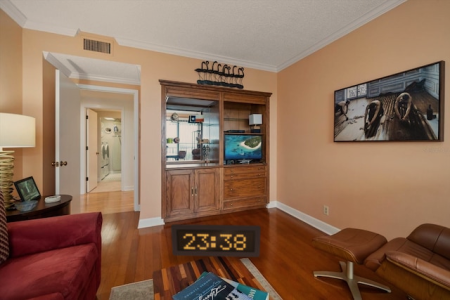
23:38
